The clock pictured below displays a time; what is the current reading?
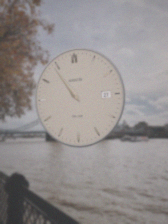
10:54
